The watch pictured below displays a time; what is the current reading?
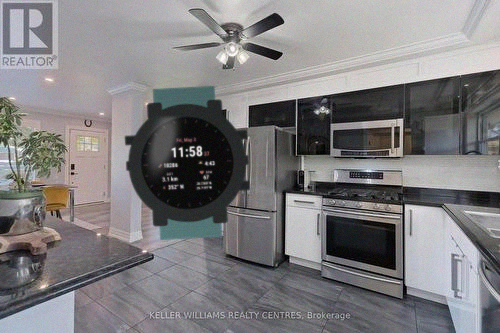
11:58
